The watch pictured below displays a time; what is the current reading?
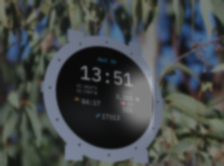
13:51
